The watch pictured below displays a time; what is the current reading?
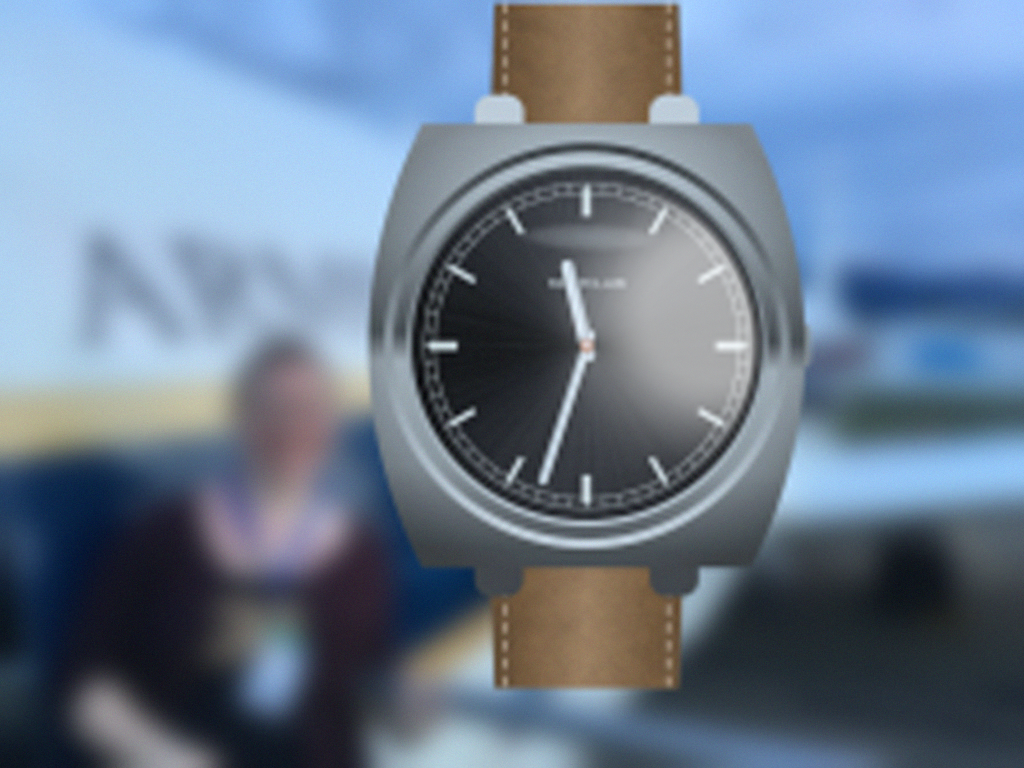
11:33
